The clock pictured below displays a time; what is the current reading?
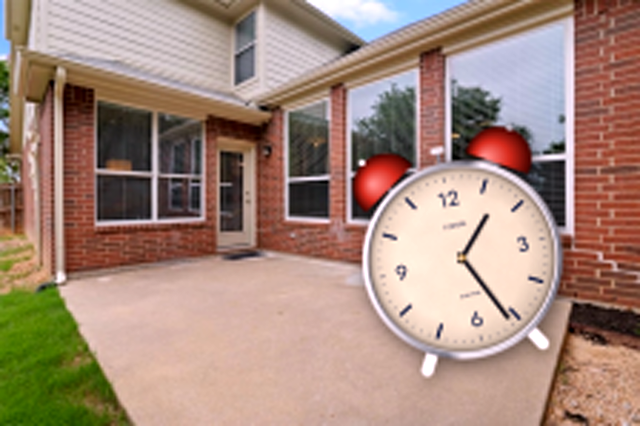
1:26
